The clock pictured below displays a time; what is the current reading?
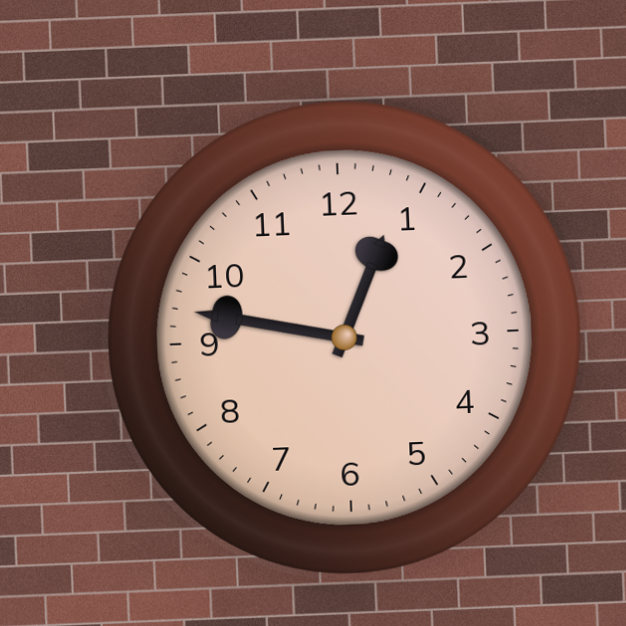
12:47
